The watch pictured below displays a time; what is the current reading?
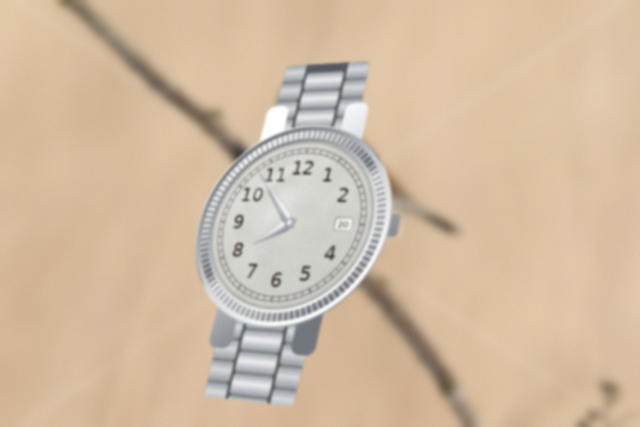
7:53
